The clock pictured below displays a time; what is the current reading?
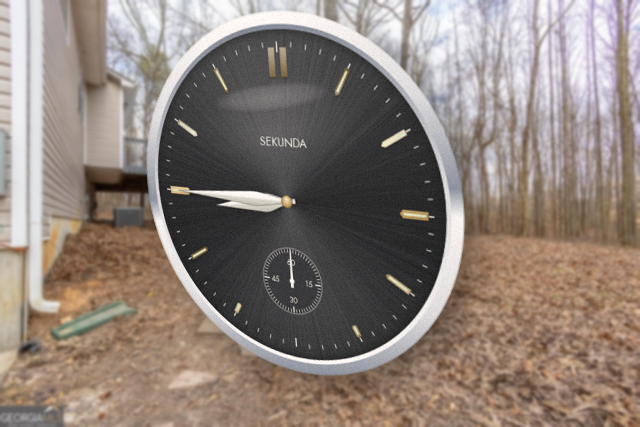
8:45
